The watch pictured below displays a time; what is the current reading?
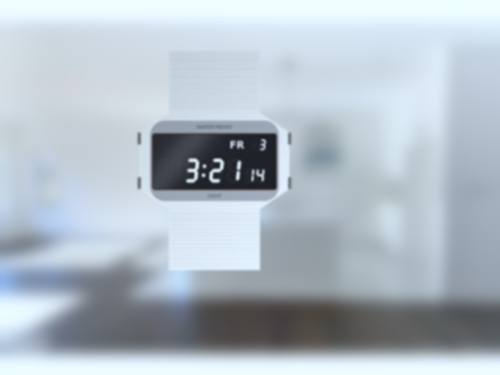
3:21:14
